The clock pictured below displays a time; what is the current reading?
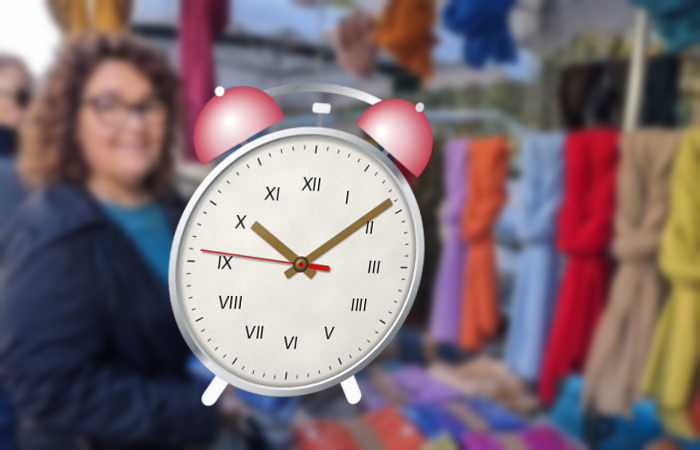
10:08:46
